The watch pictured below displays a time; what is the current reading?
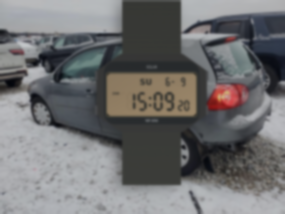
15:09
